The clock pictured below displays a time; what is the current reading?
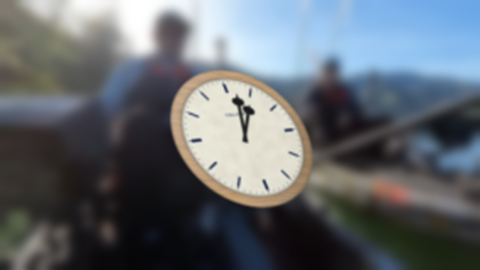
1:02
